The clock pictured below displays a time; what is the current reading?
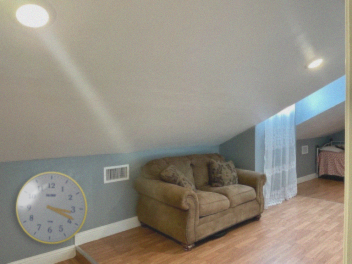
3:19
